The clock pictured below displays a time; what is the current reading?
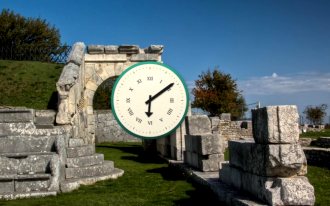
6:09
